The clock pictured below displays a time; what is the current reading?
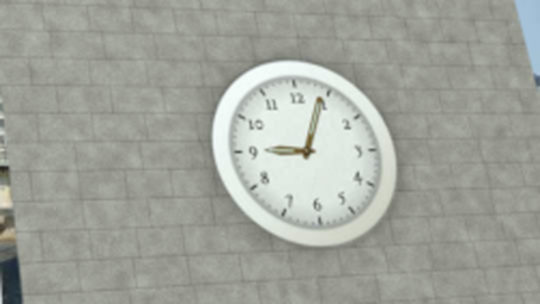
9:04
